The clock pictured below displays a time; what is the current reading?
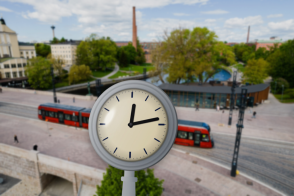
12:13
